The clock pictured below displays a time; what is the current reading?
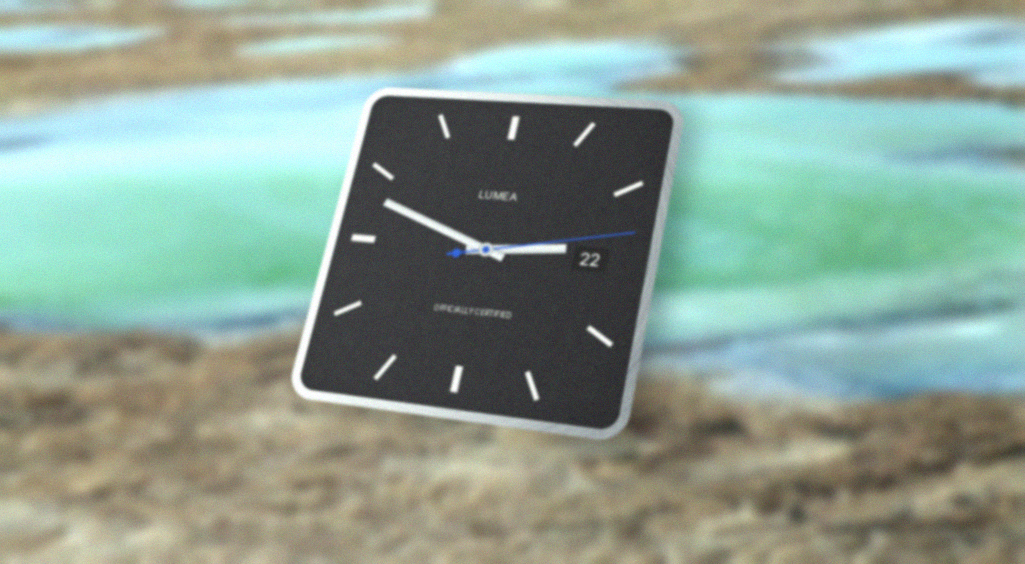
2:48:13
